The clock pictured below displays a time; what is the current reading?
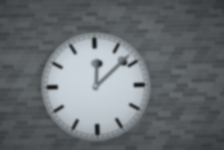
12:08
